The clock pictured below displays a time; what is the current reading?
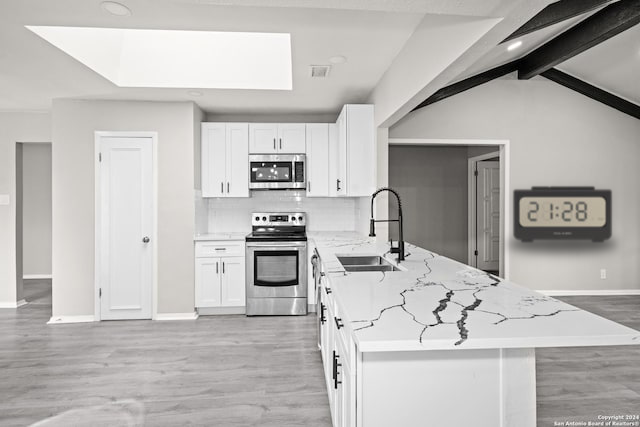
21:28
